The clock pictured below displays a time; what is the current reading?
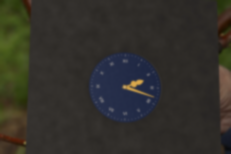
2:18
